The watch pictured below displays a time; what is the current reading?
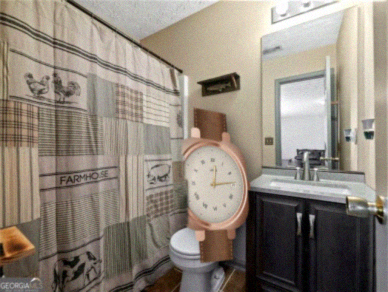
12:14
